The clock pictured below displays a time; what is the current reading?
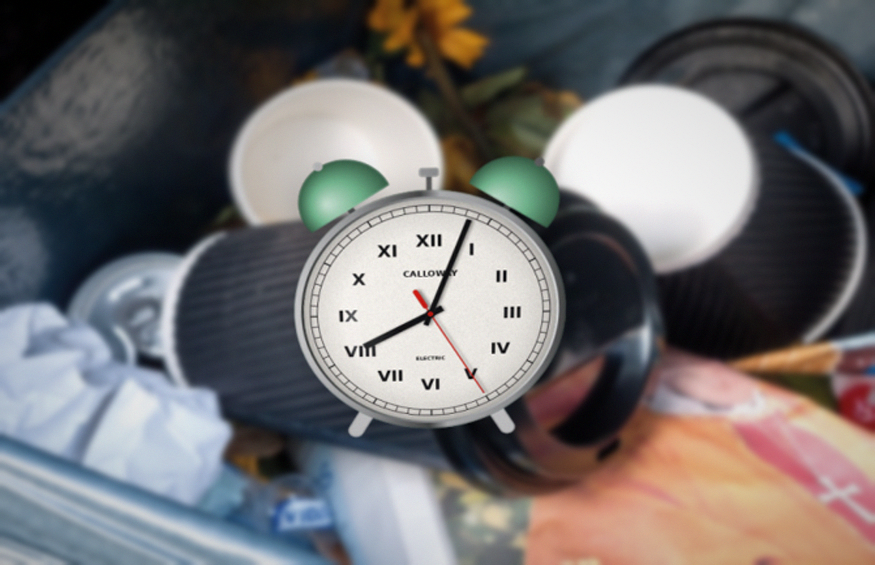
8:03:25
